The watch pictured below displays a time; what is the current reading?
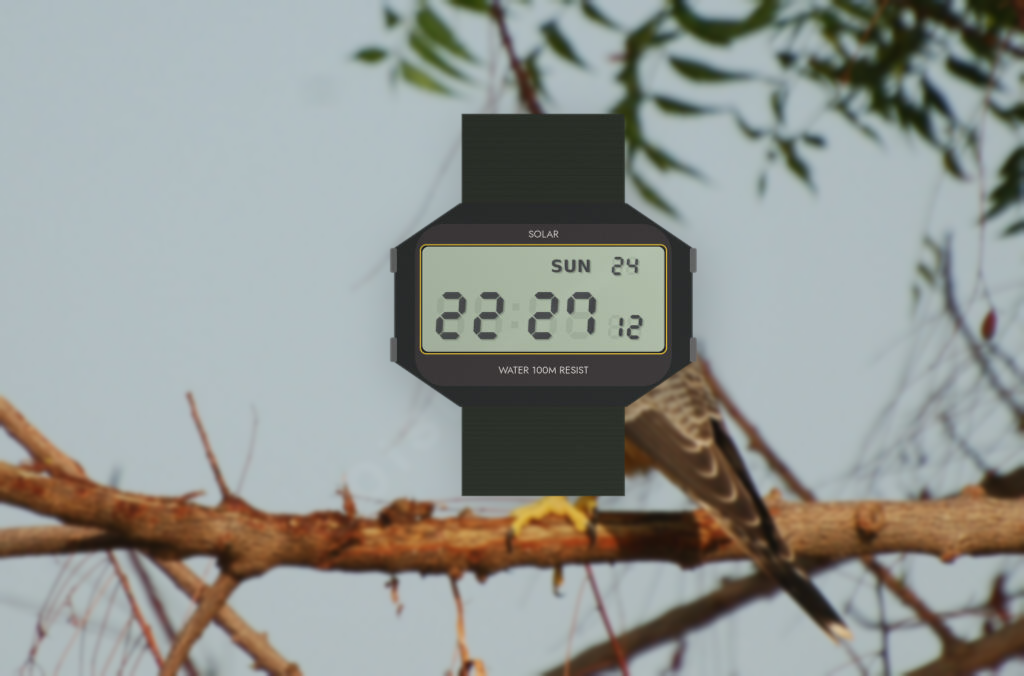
22:27:12
